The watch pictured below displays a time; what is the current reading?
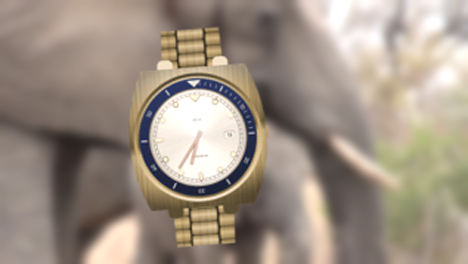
6:36
